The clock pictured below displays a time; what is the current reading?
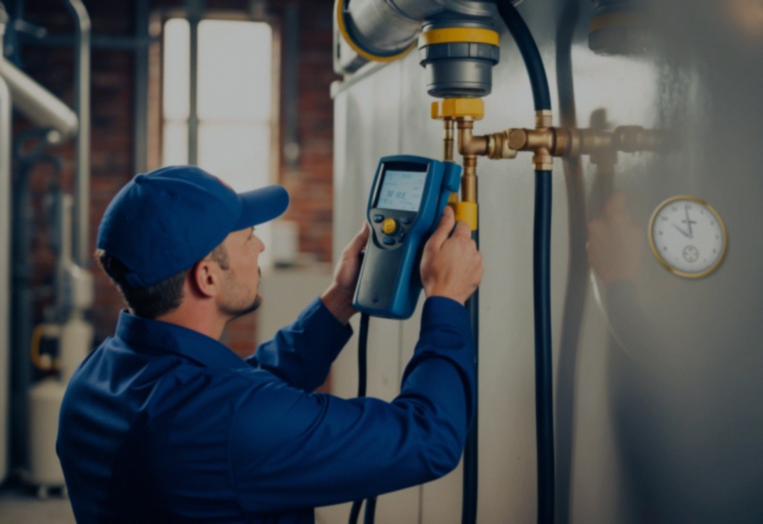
9:59
